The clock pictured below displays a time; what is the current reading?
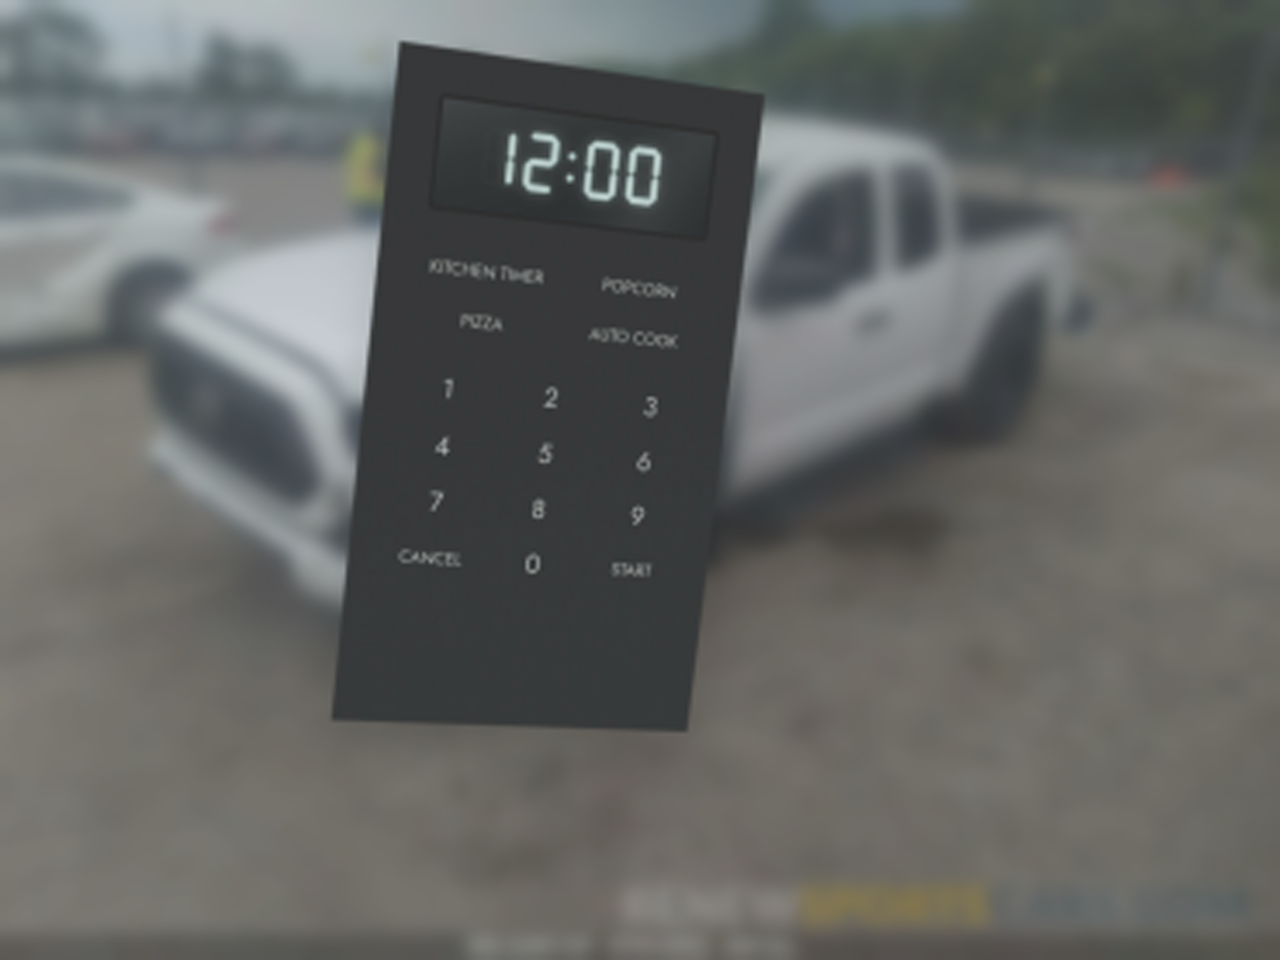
12:00
